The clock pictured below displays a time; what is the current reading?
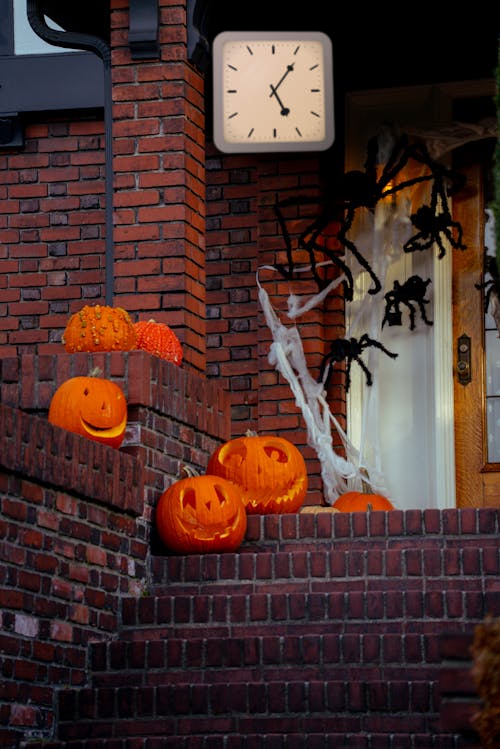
5:06
